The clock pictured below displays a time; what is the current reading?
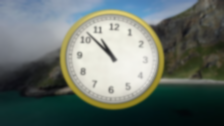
10:52
